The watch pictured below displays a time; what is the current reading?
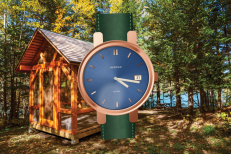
4:17
